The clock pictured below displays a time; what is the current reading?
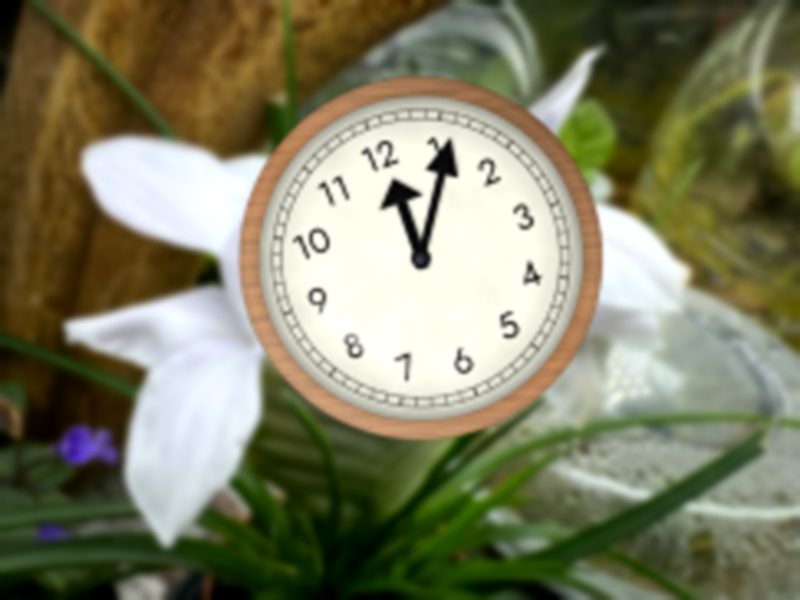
12:06
